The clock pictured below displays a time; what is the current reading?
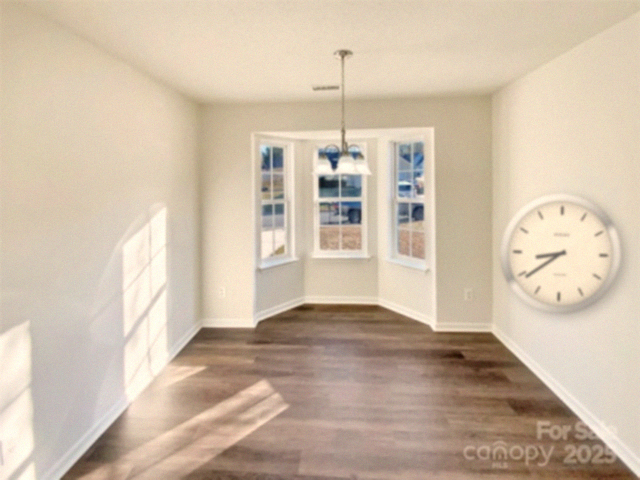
8:39
